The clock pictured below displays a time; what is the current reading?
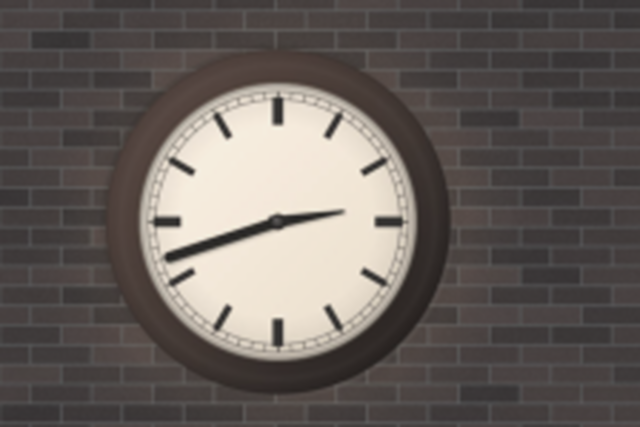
2:42
